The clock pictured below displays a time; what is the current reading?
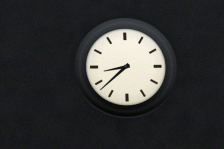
8:38
